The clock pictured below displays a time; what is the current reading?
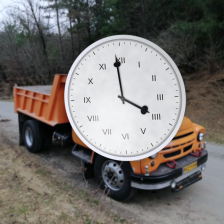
3:59
